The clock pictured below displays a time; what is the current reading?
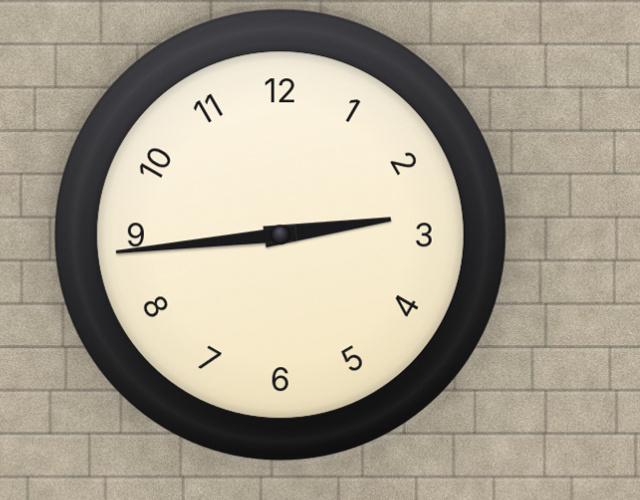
2:44
